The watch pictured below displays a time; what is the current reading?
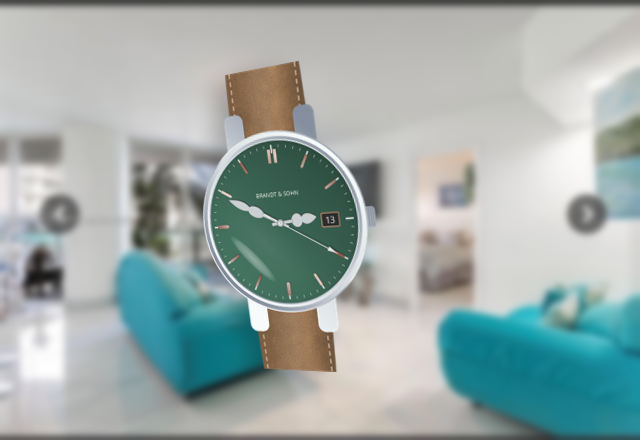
2:49:20
